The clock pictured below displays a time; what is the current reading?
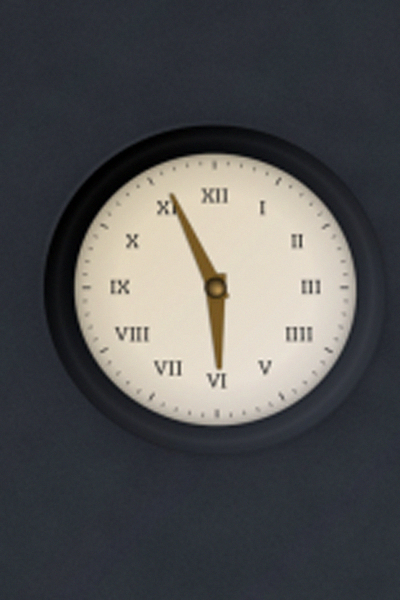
5:56
